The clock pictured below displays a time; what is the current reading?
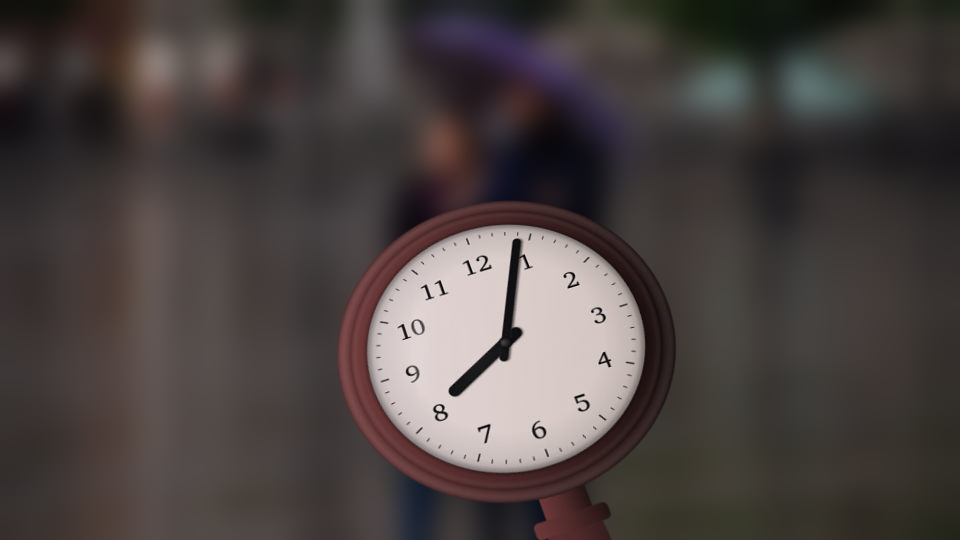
8:04
